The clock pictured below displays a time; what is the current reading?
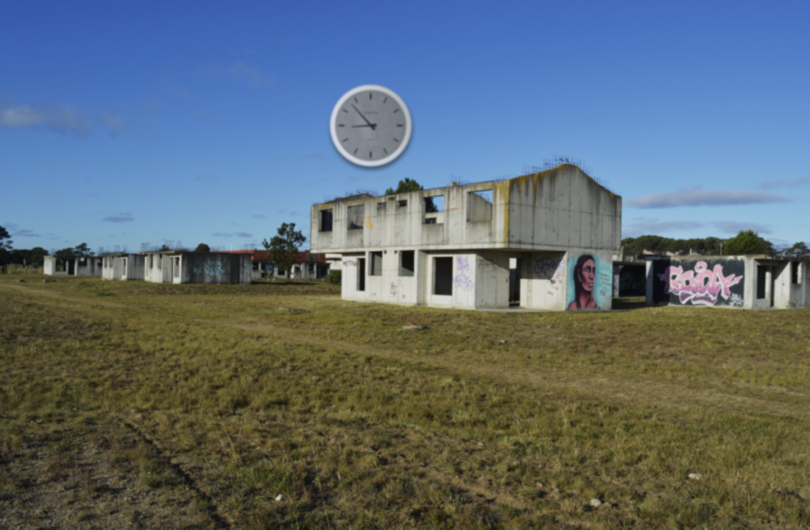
8:53
